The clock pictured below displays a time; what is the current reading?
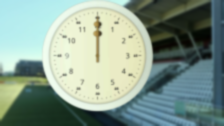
12:00
